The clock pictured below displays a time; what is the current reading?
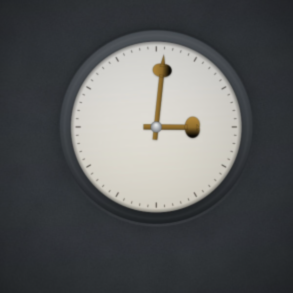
3:01
